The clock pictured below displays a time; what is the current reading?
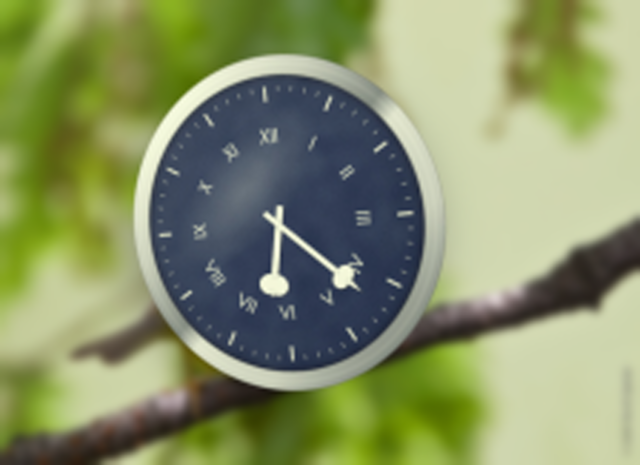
6:22
